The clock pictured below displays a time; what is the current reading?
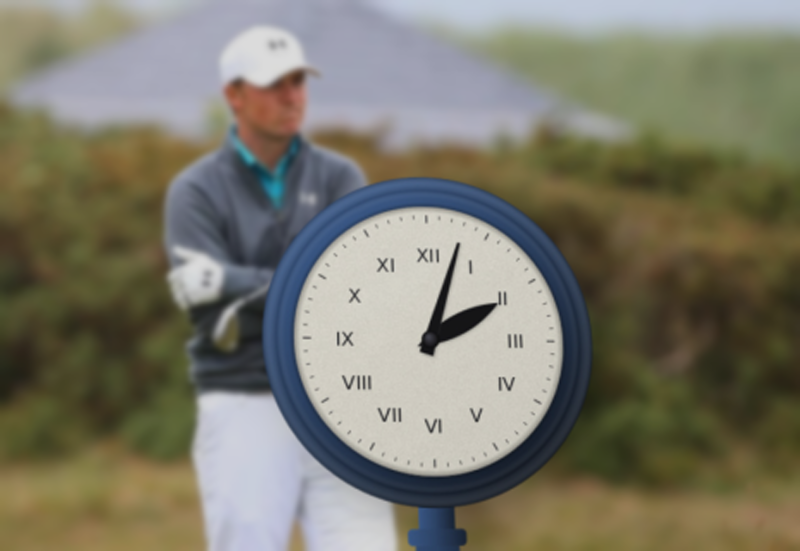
2:03
